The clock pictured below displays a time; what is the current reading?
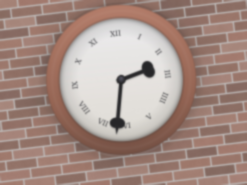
2:32
